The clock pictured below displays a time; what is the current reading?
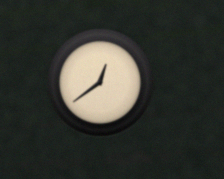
12:39
